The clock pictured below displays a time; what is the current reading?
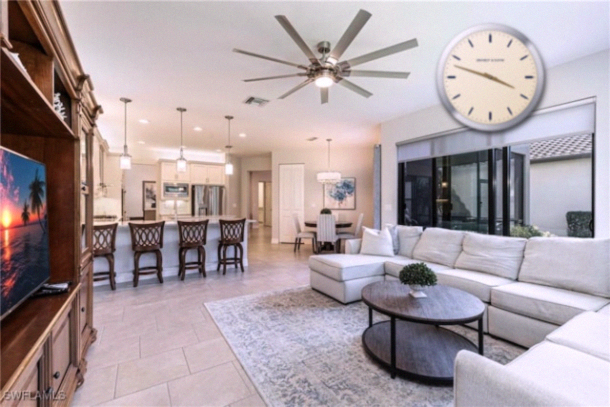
3:48
